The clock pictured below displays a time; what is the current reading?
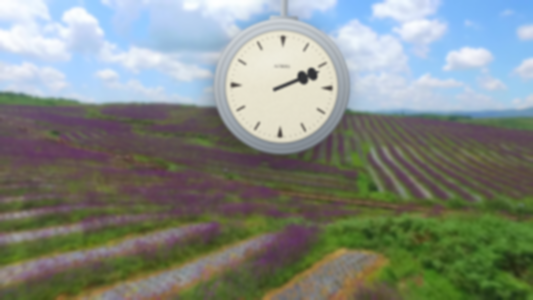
2:11
